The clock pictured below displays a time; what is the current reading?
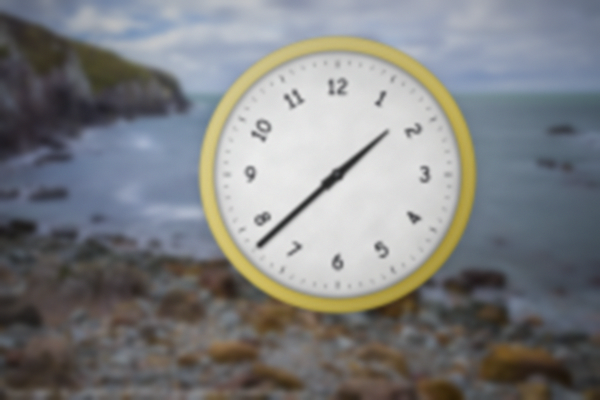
1:38
